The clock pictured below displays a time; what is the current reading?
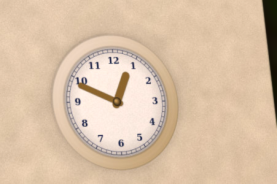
12:49
